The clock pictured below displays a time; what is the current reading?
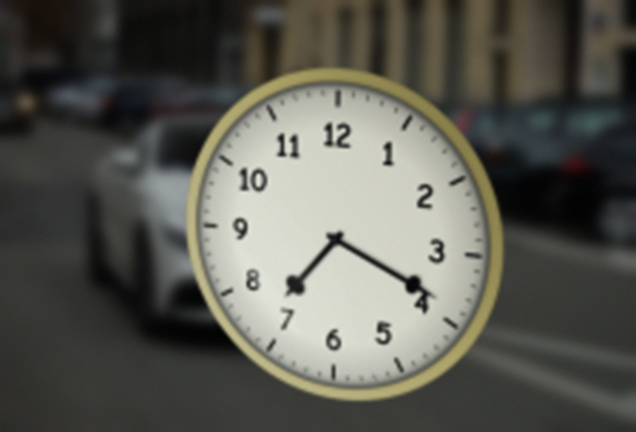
7:19
